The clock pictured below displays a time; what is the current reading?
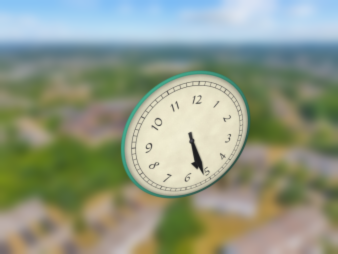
5:26
